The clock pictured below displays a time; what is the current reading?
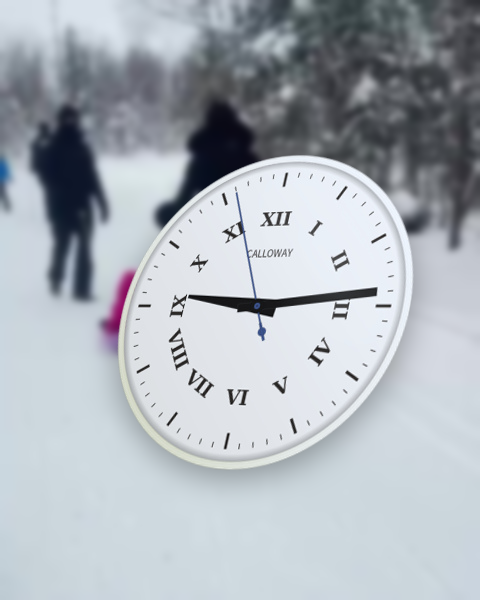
9:13:56
